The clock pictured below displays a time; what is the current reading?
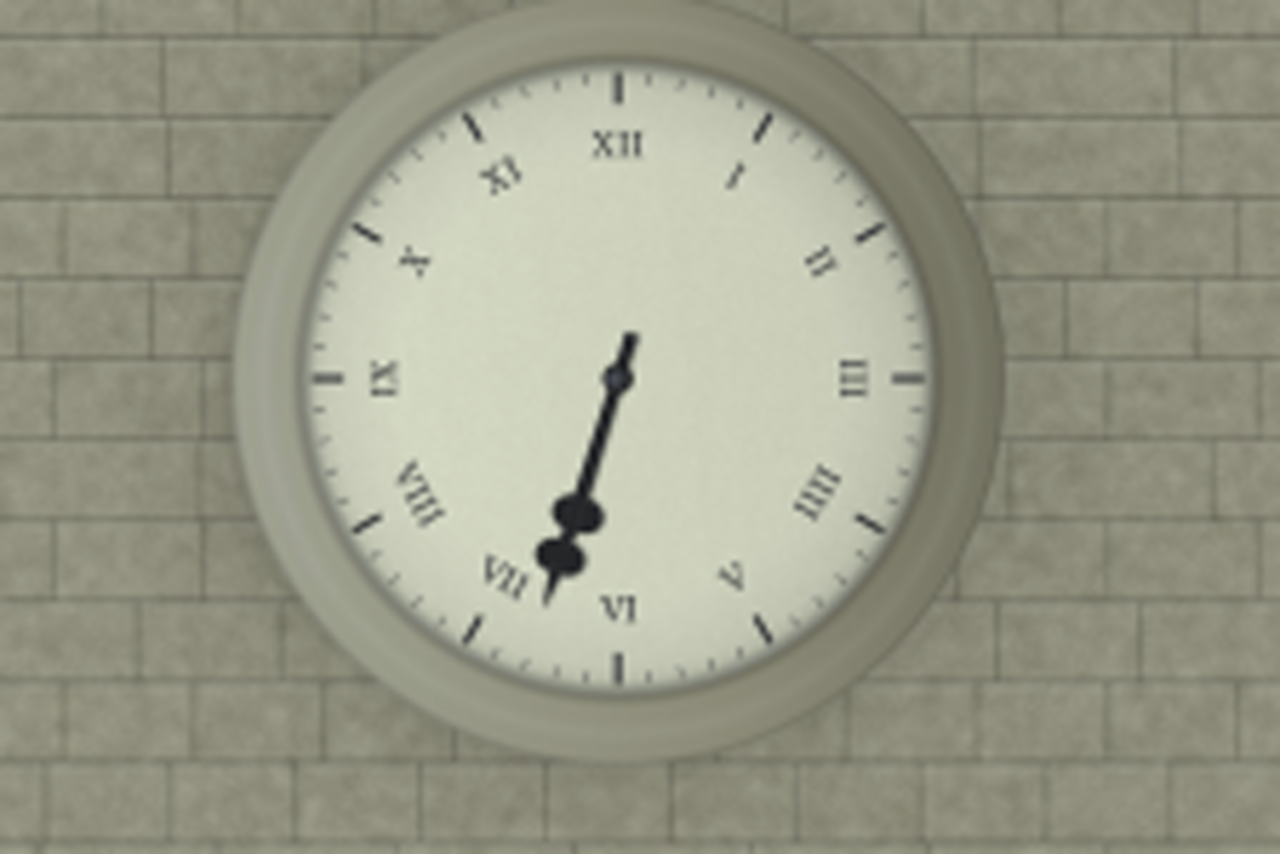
6:33
